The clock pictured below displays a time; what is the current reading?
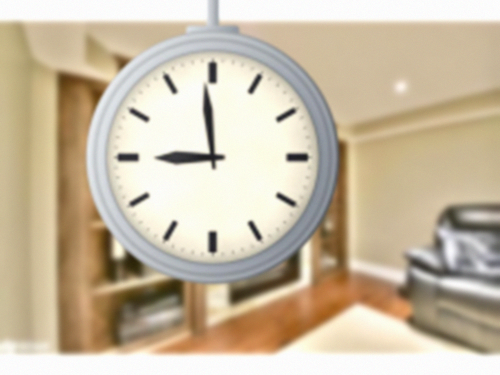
8:59
